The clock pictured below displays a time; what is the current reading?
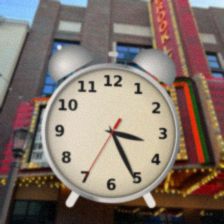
3:25:35
